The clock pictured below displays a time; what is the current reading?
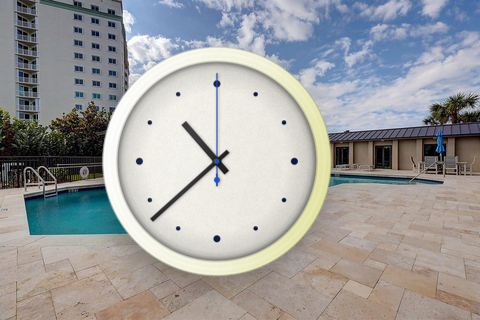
10:38:00
